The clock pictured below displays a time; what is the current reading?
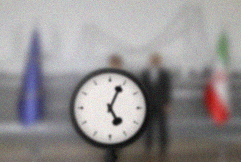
5:04
